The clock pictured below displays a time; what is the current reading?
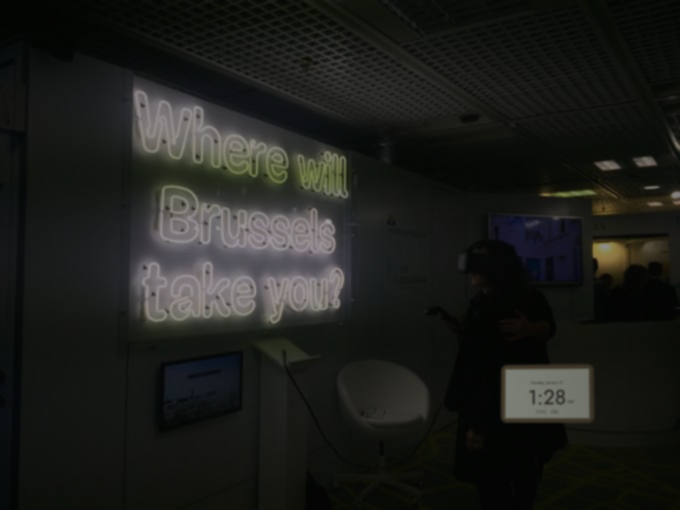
1:28
